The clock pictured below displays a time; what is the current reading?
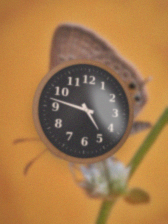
4:47
